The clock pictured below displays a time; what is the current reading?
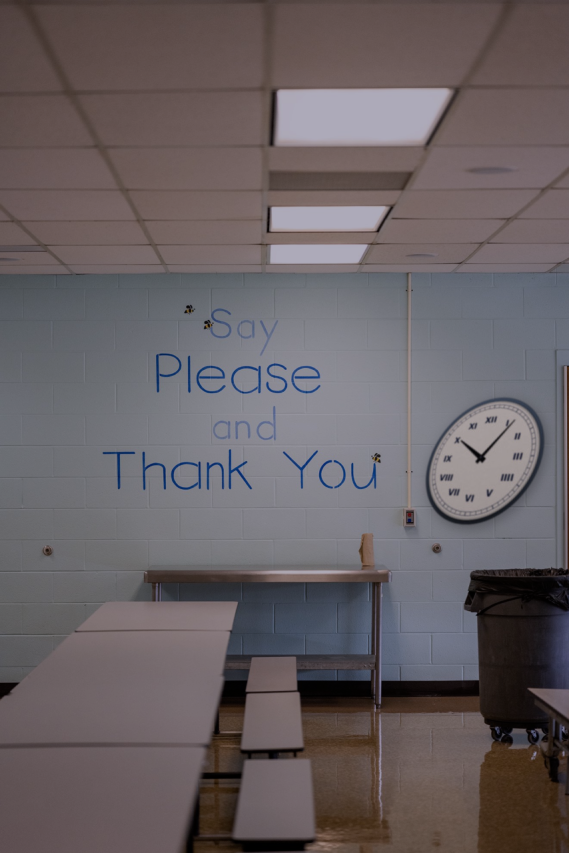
10:06
